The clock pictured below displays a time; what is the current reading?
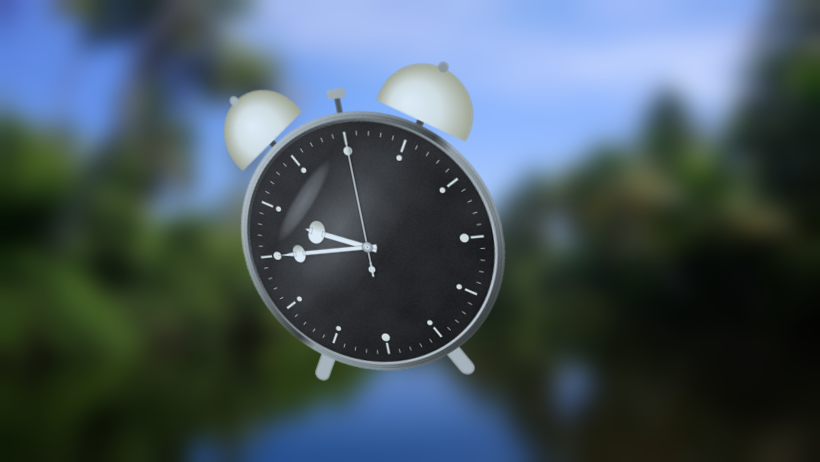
9:45:00
